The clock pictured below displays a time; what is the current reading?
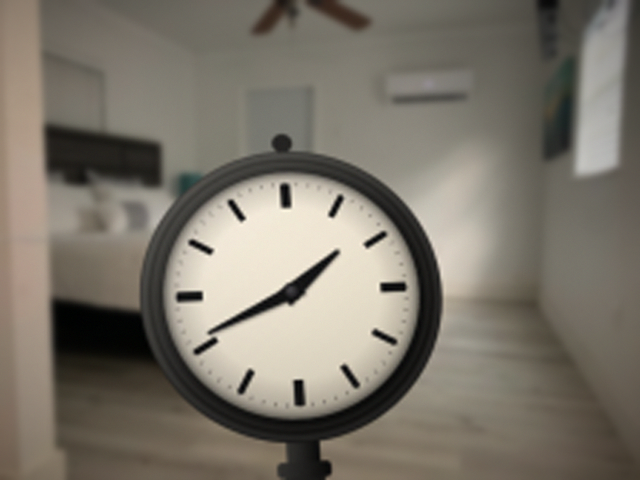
1:41
